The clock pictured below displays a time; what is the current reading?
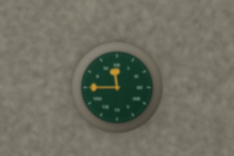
11:45
